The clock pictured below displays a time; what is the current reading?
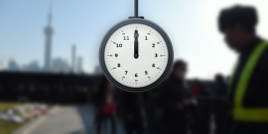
12:00
